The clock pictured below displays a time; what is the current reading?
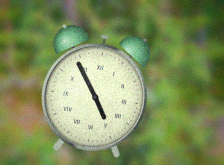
4:54
